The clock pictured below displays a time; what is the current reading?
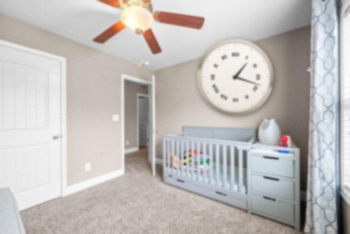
1:18
